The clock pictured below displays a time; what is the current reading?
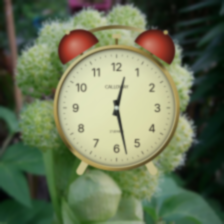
12:28
